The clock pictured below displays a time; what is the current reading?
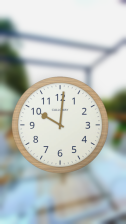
10:01
